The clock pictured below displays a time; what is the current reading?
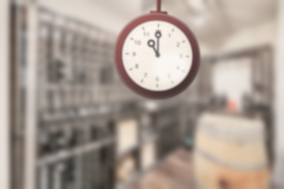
11:00
